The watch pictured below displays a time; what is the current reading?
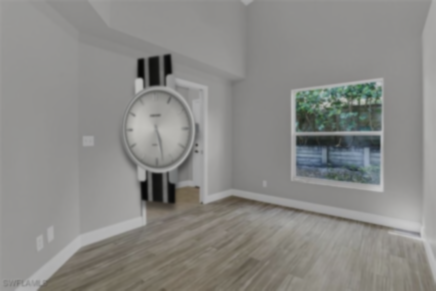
5:28
